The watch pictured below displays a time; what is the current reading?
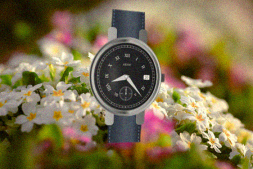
8:23
